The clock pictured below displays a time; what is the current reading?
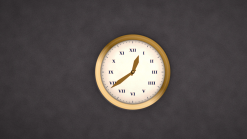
12:39
